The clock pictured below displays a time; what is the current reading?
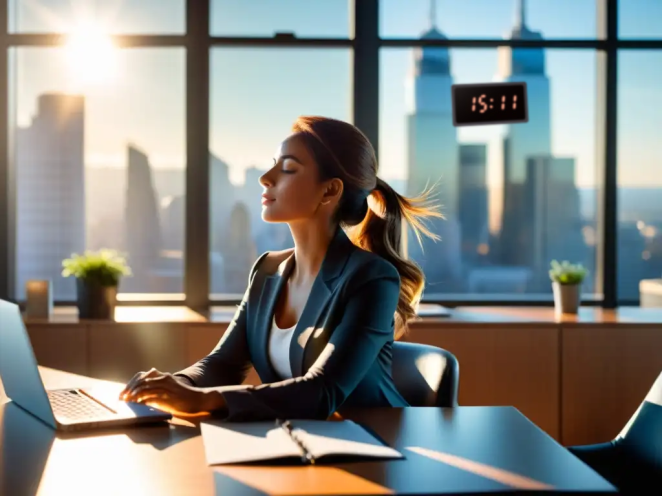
15:11
